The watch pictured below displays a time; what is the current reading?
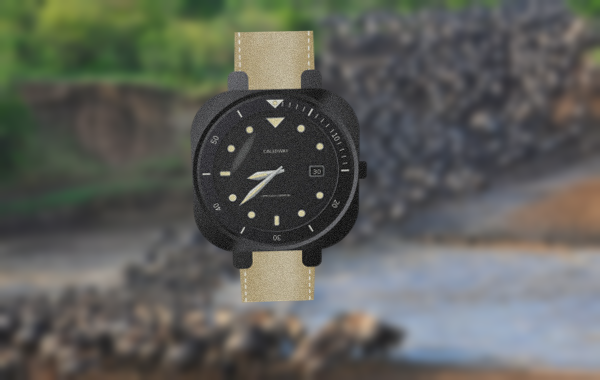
8:38
